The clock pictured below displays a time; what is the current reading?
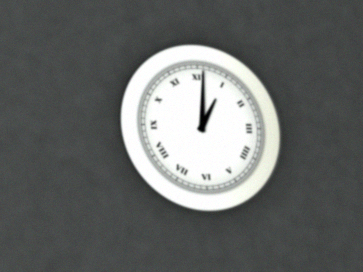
1:01
